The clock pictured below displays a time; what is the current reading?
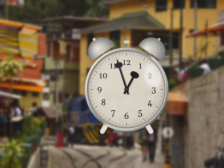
12:57
